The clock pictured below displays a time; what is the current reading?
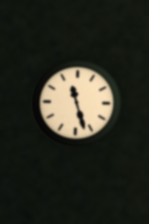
11:27
